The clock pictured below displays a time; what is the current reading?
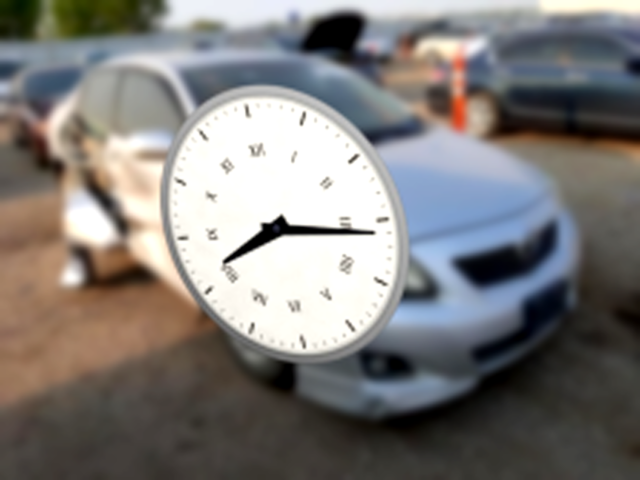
8:16
